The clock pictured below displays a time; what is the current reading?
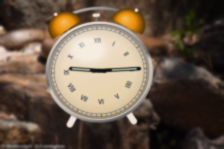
9:15
